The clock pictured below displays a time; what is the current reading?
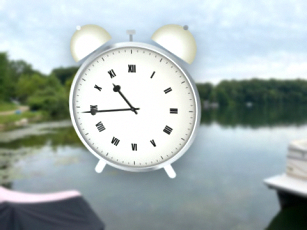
10:44
